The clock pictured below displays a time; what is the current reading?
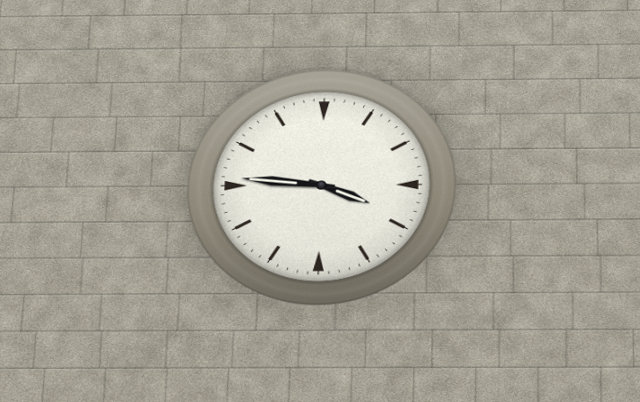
3:46
